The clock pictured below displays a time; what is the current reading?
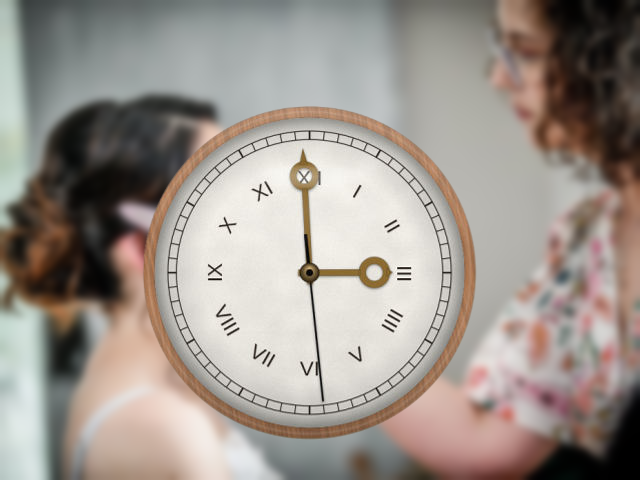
2:59:29
